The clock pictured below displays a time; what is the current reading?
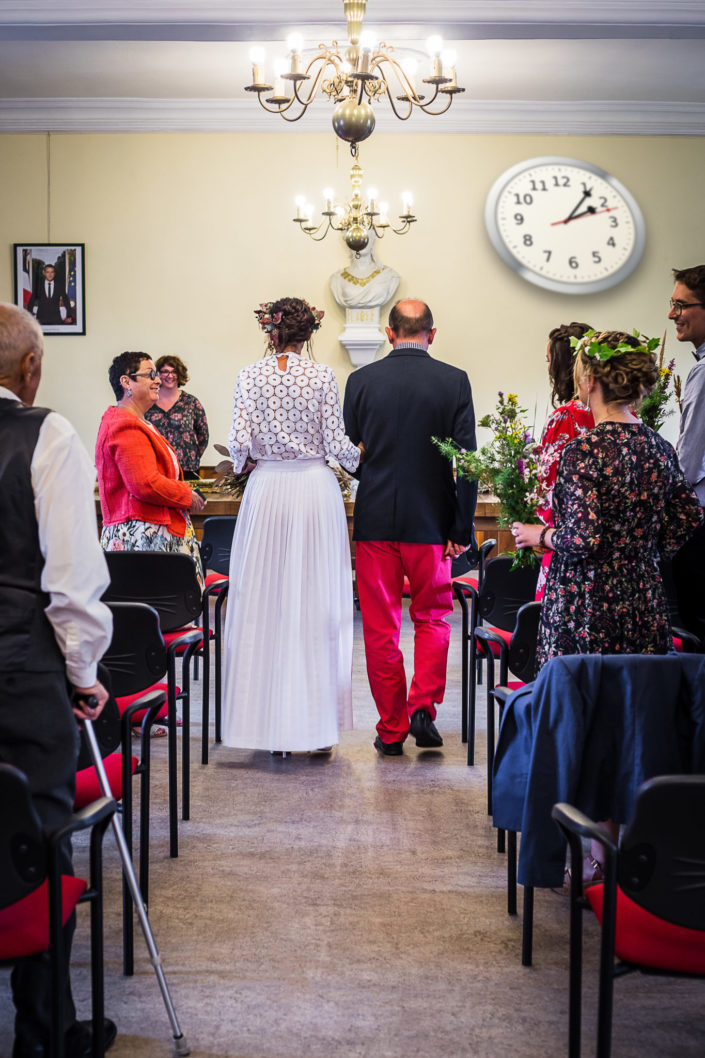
2:06:12
